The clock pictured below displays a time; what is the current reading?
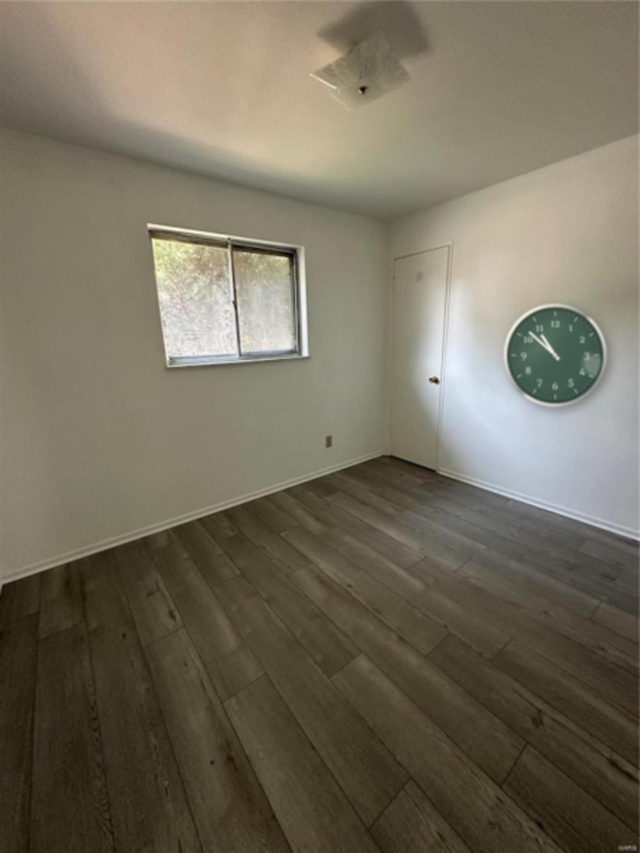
10:52
